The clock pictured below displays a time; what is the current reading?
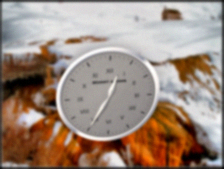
12:35
